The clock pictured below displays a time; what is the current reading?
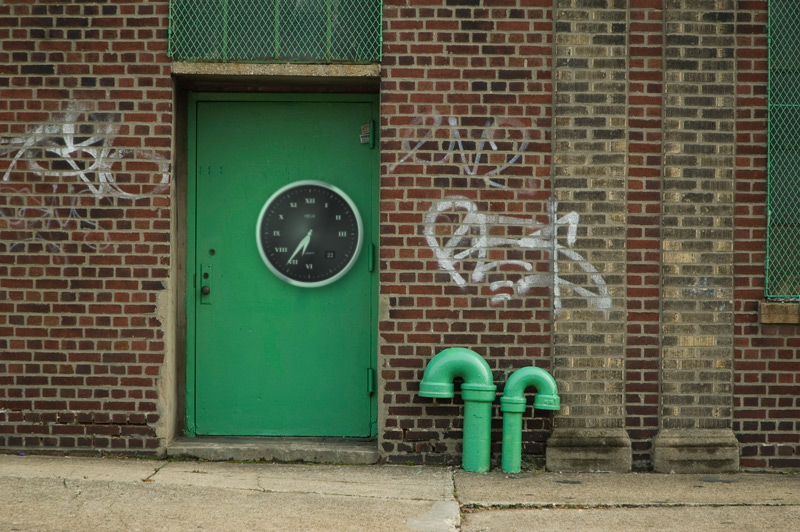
6:36
